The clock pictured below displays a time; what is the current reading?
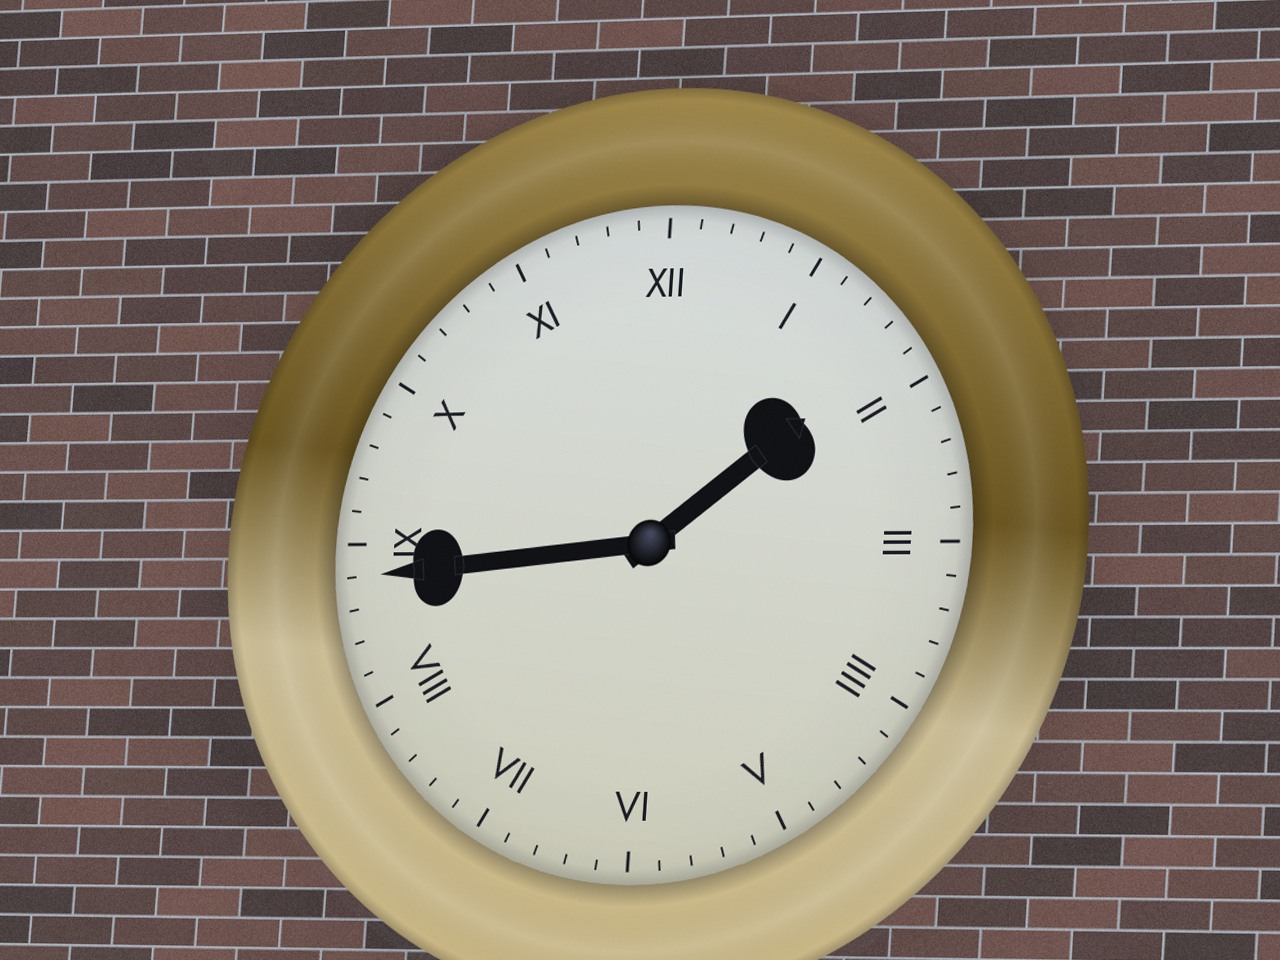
1:44
